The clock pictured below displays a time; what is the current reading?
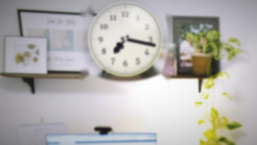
7:17
